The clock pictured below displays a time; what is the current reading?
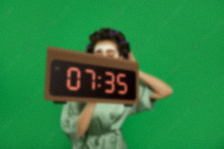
7:35
